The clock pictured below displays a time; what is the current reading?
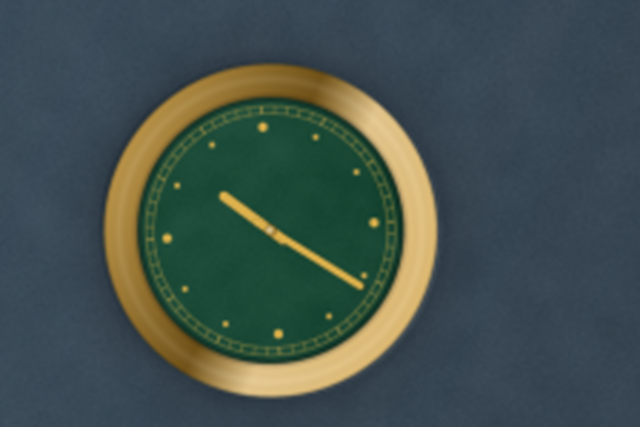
10:21
